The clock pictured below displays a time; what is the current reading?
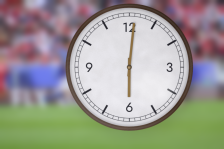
6:01
